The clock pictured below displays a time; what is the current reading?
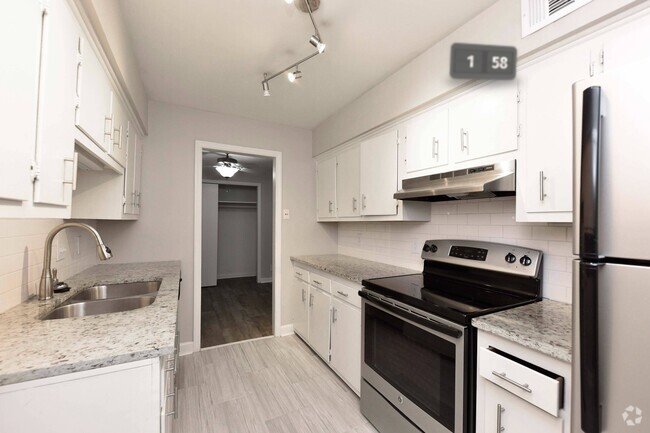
1:58
